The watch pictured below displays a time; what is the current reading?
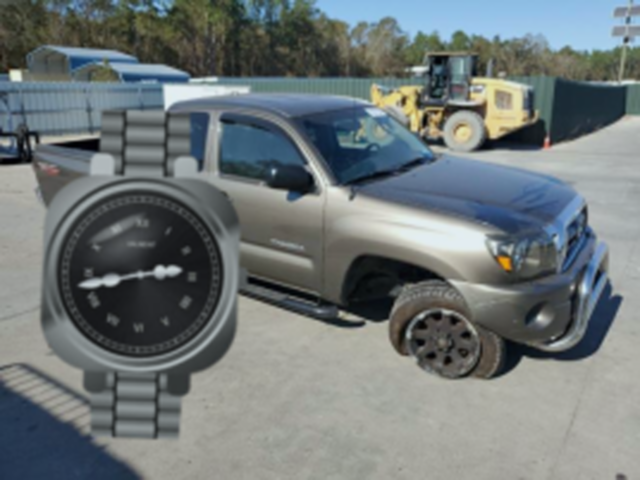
2:43
